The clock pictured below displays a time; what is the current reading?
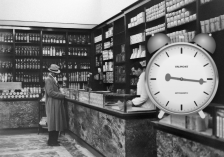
9:16
